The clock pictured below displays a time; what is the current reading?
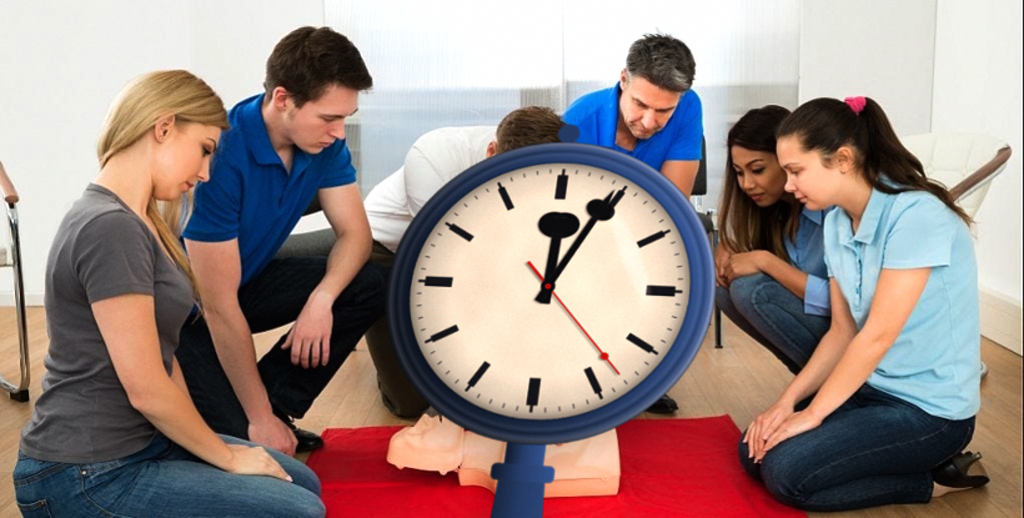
12:04:23
